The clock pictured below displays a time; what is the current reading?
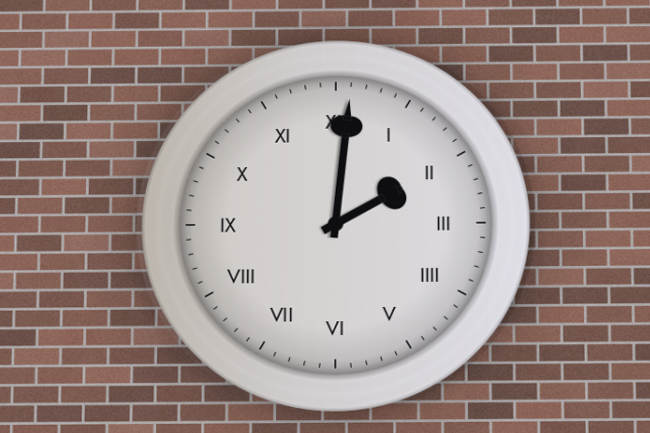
2:01
